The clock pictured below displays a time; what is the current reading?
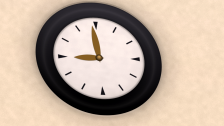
8:59
